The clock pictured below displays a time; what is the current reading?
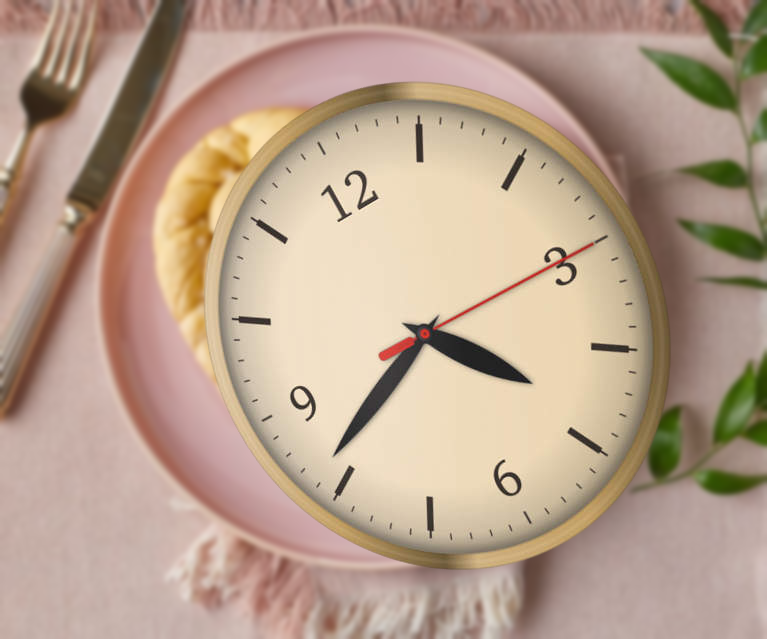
4:41:15
